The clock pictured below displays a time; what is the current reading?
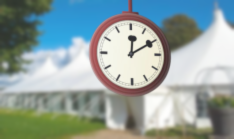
12:10
